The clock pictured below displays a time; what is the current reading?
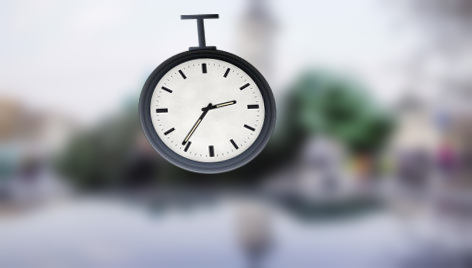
2:36
